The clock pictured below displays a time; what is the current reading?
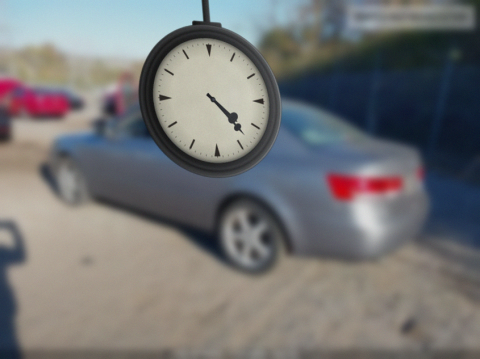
4:23
